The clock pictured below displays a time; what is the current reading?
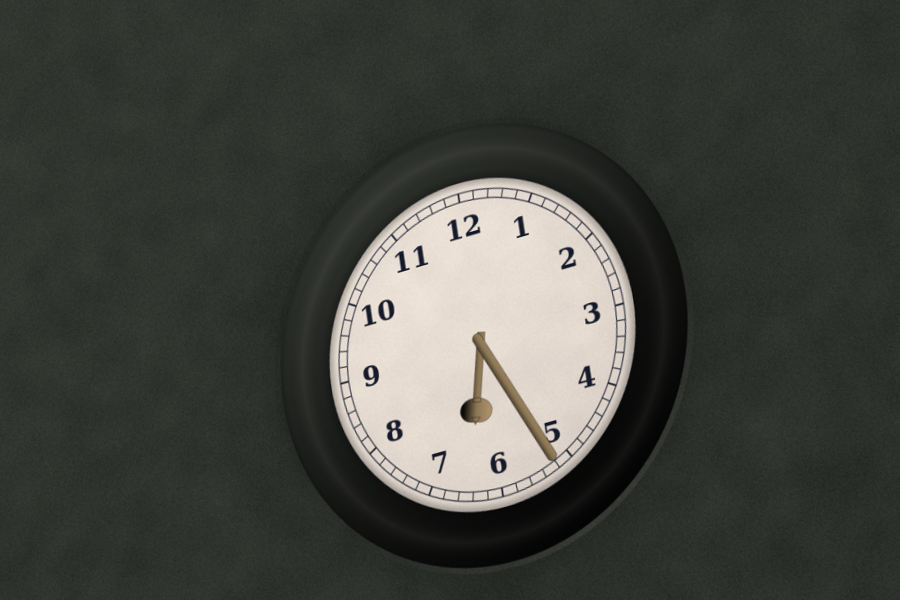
6:26
